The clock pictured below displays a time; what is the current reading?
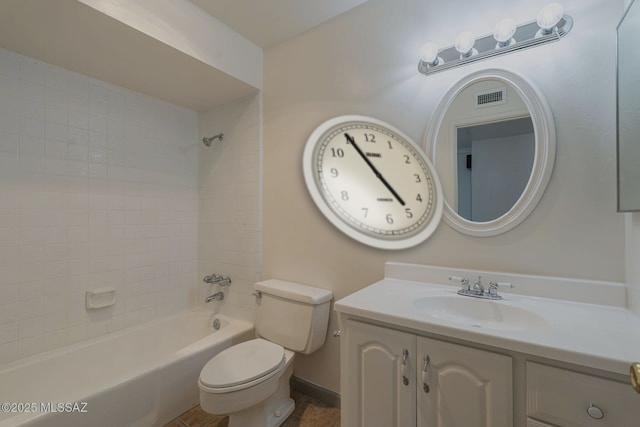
4:55
